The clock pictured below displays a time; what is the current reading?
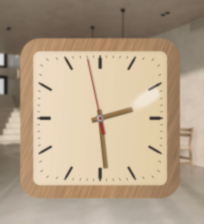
2:28:58
